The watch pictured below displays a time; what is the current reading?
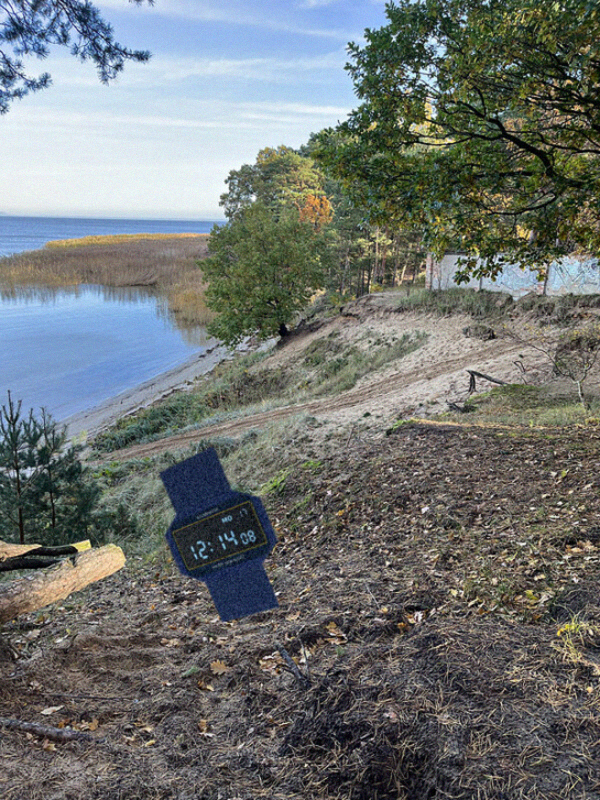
12:14:08
